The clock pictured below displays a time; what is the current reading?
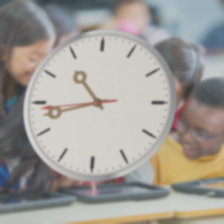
10:42:44
